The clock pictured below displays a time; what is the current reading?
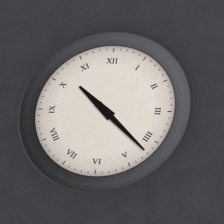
10:22
